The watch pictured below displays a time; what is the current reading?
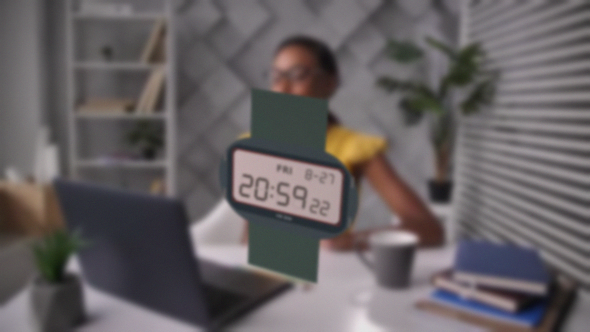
20:59:22
